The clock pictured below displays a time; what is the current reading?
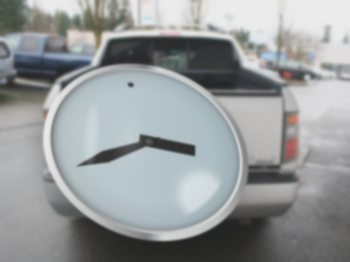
3:43
